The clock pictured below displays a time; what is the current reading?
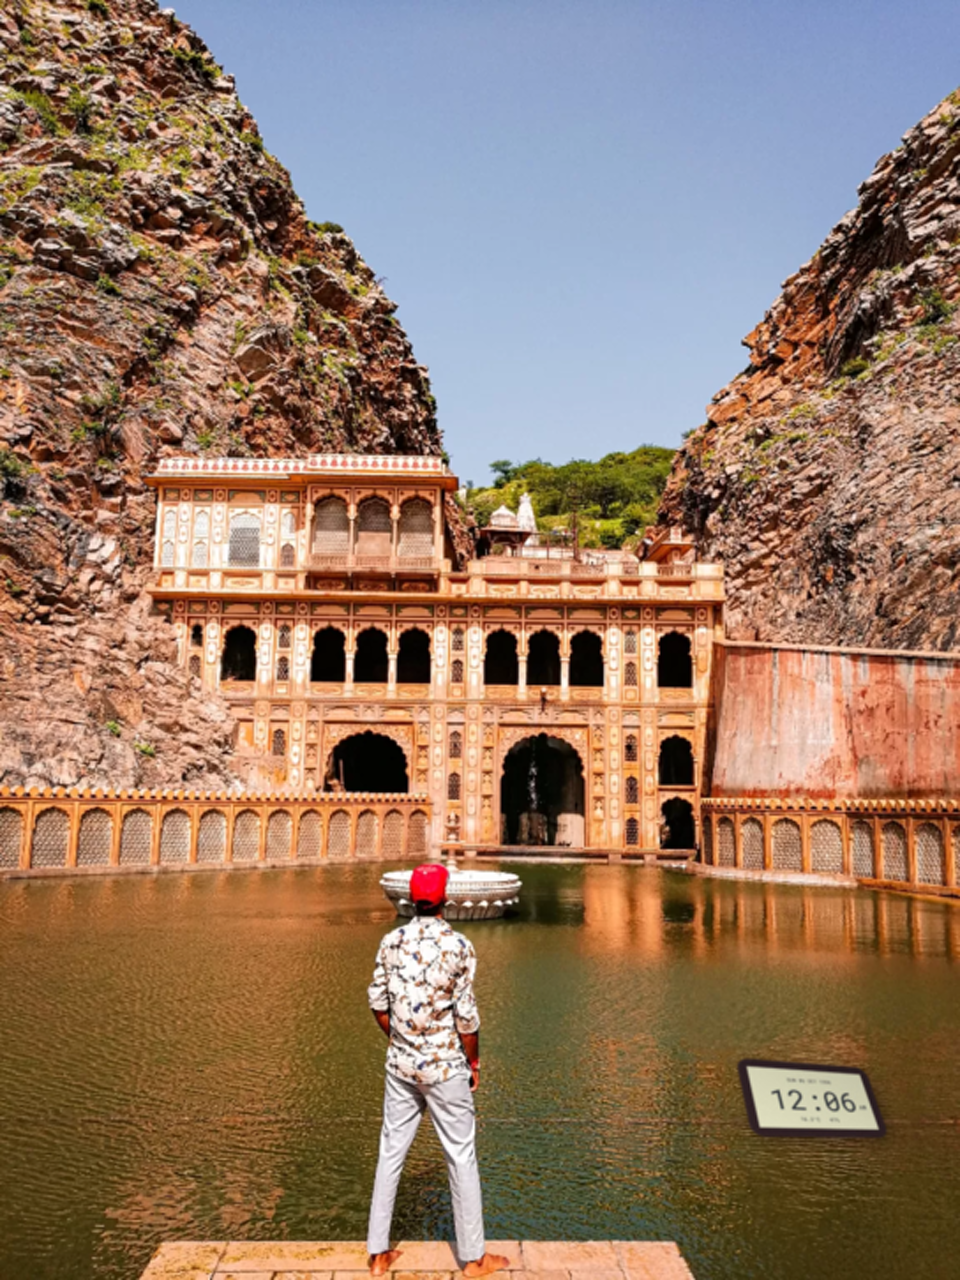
12:06
